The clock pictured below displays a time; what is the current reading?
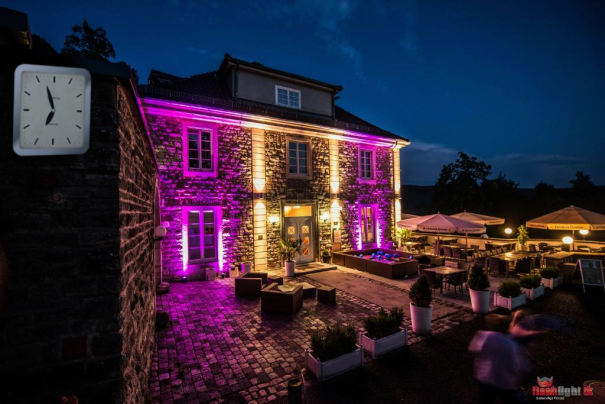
6:57
